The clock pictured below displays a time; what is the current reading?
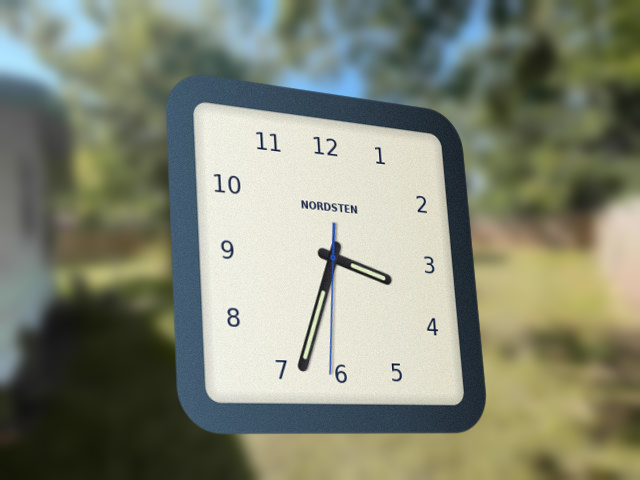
3:33:31
